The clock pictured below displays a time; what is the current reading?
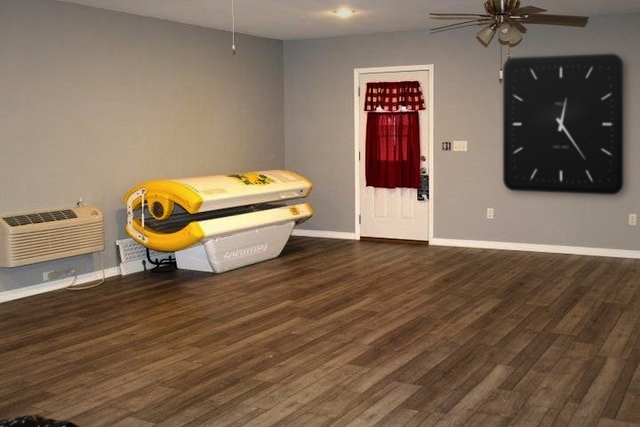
12:24
